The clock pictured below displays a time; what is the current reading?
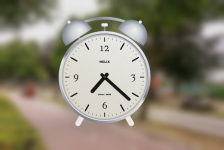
7:22
